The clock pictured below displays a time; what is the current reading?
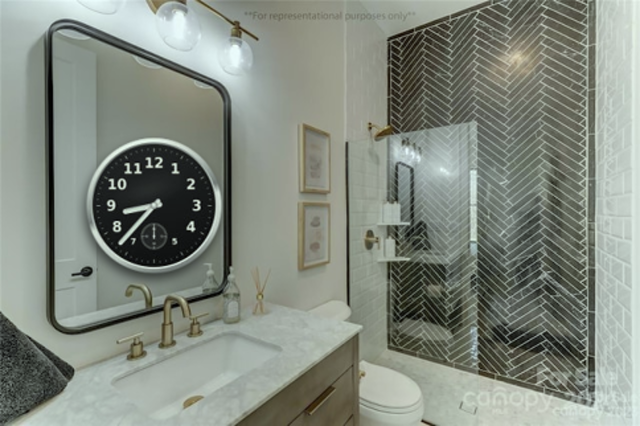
8:37
